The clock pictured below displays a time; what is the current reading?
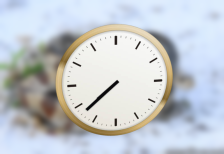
7:38
